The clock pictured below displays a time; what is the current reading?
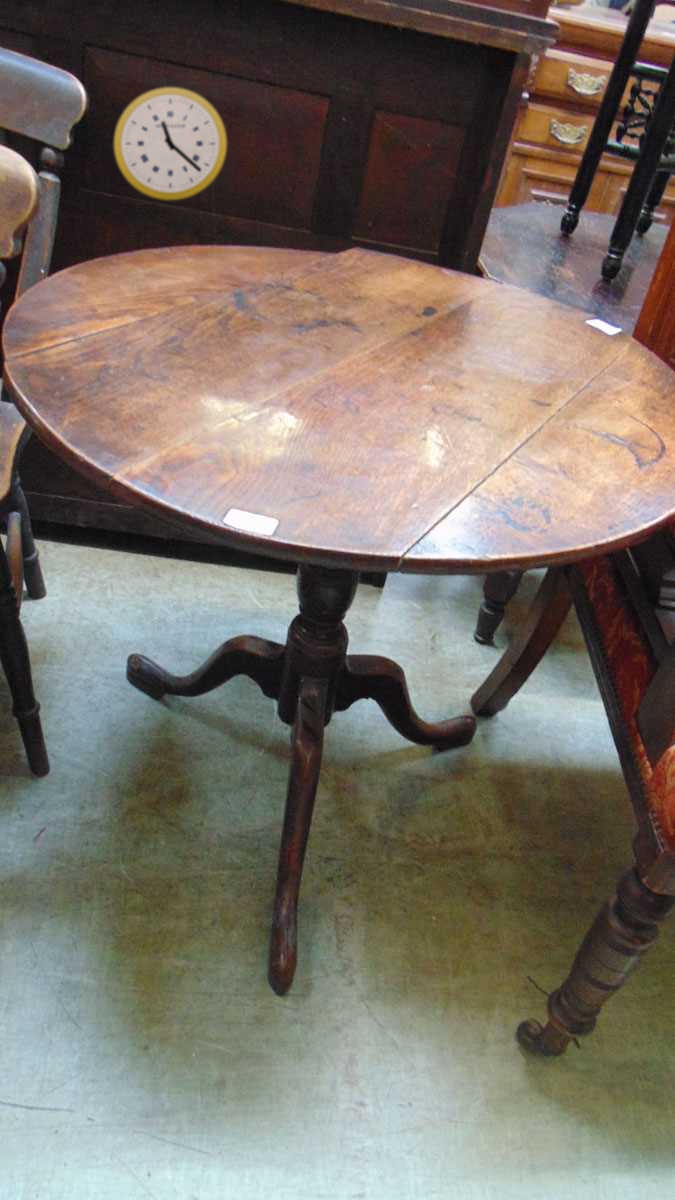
11:22
